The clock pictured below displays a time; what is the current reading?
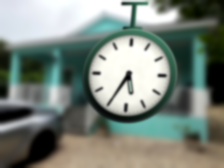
5:35
